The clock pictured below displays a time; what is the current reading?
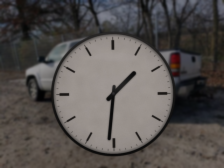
1:31
